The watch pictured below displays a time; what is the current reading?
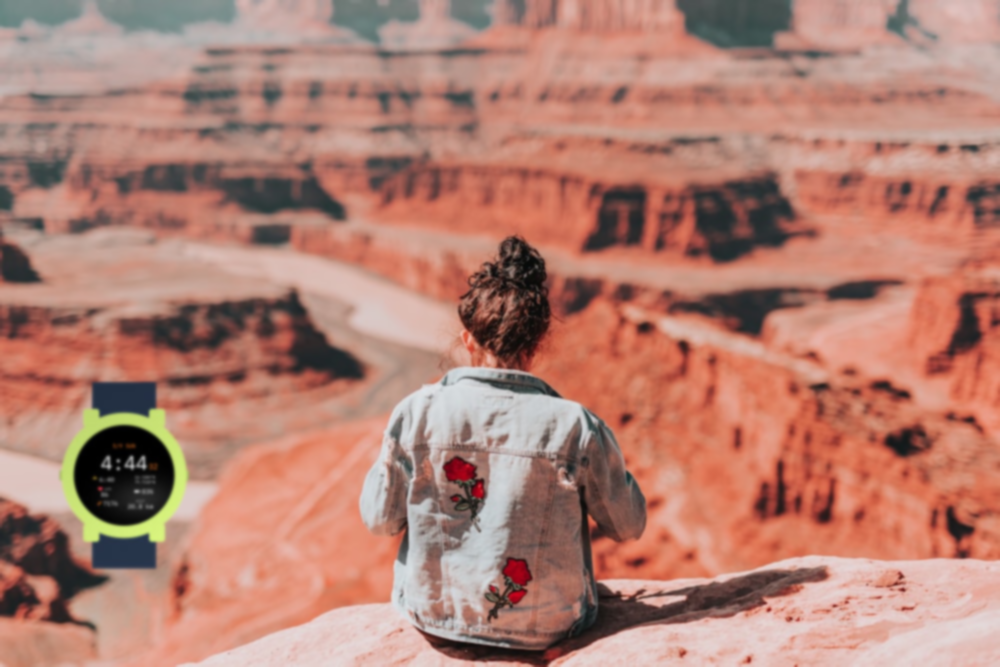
4:44
